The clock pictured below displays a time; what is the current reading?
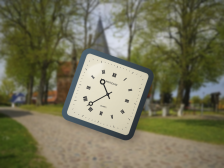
10:37
